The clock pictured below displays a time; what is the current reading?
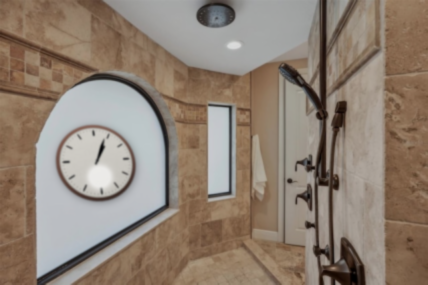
1:04
